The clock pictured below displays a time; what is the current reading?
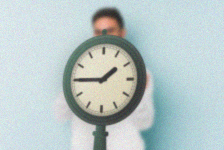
1:45
